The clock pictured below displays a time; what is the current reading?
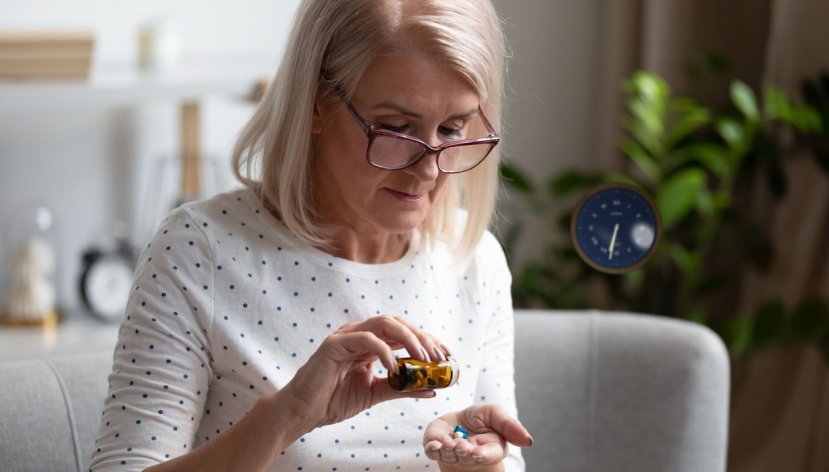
6:32
